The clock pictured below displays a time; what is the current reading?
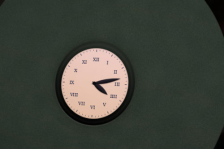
4:13
